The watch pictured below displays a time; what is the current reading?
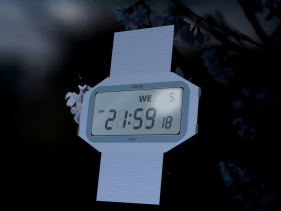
21:59:18
